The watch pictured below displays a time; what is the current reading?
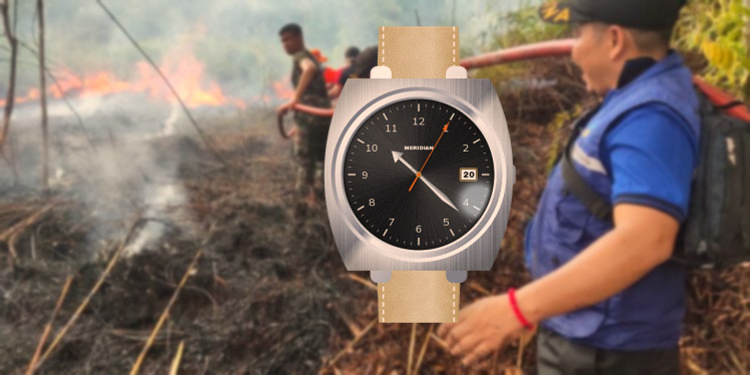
10:22:05
